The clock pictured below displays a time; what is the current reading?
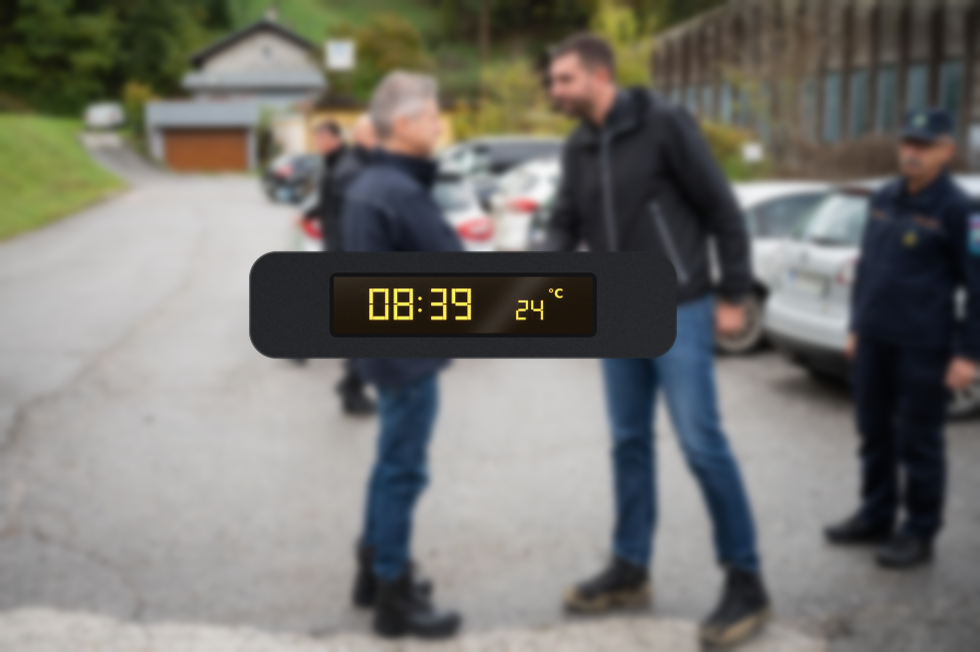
8:39
